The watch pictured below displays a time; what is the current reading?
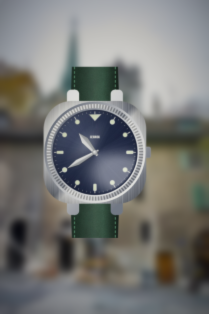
10:40
